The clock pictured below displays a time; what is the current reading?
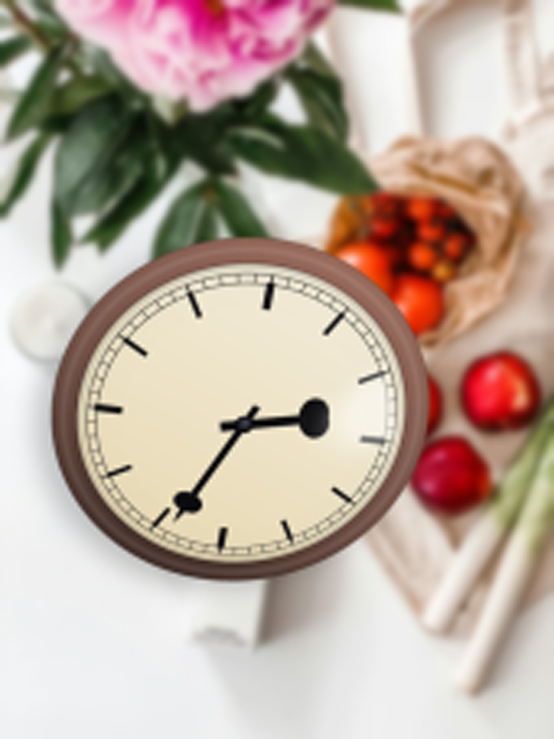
2:34
